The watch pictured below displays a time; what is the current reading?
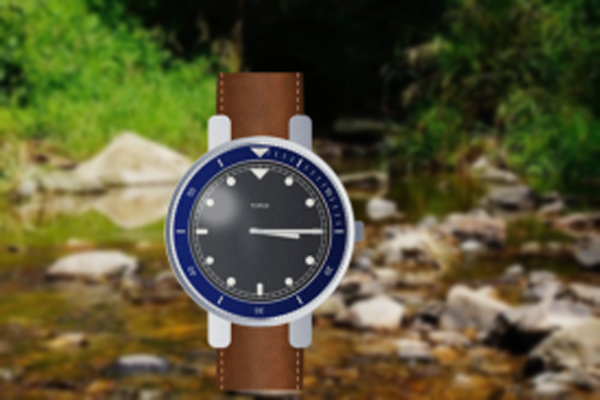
3:15
